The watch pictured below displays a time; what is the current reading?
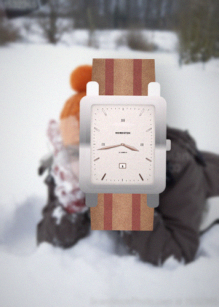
3:43
